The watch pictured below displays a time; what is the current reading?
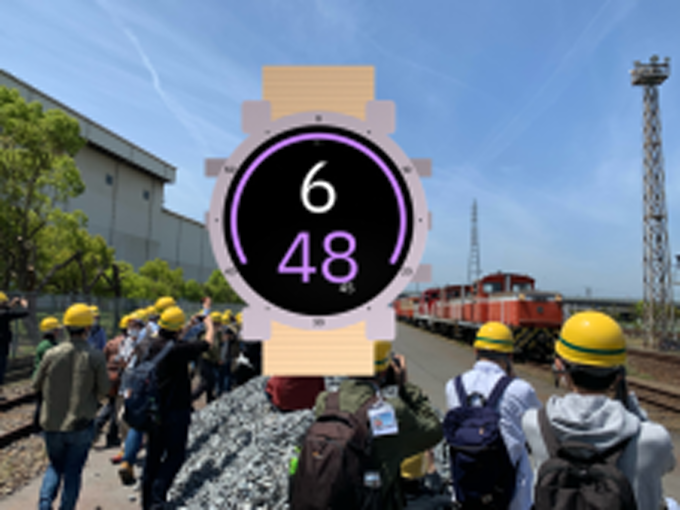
6:48
